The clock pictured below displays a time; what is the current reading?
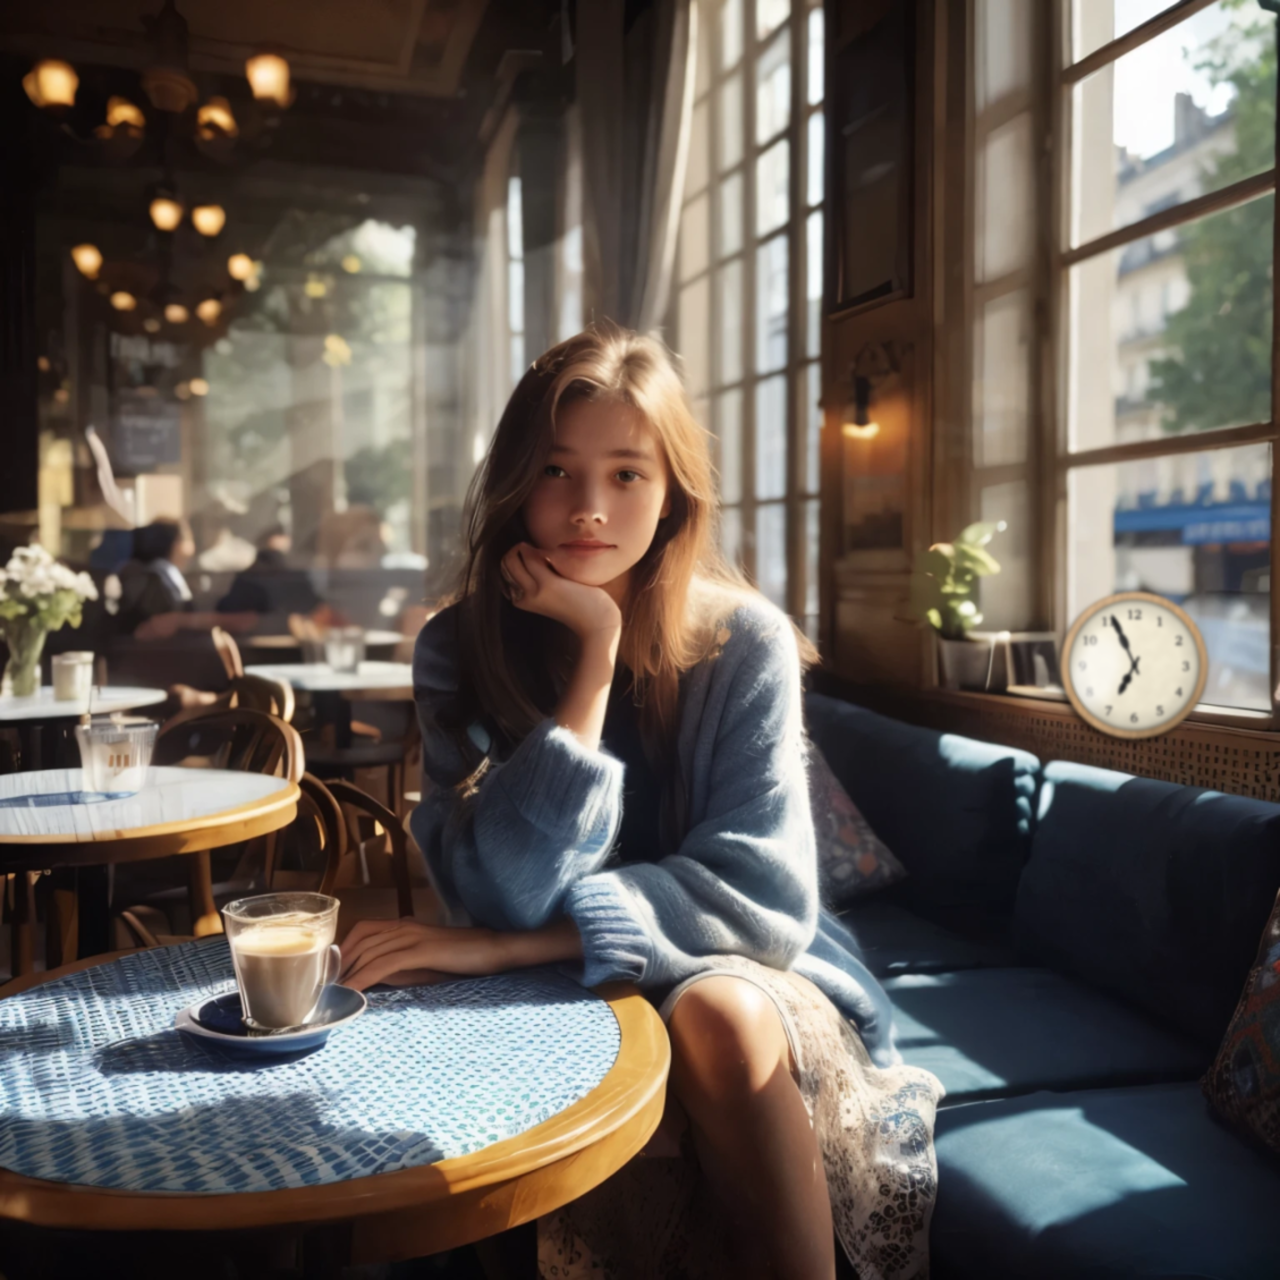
6:56
